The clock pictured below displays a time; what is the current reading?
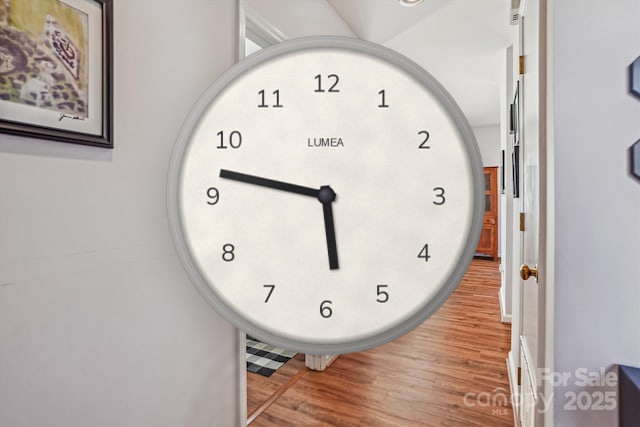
5:47
